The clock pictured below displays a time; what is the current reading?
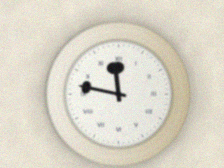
11:47
